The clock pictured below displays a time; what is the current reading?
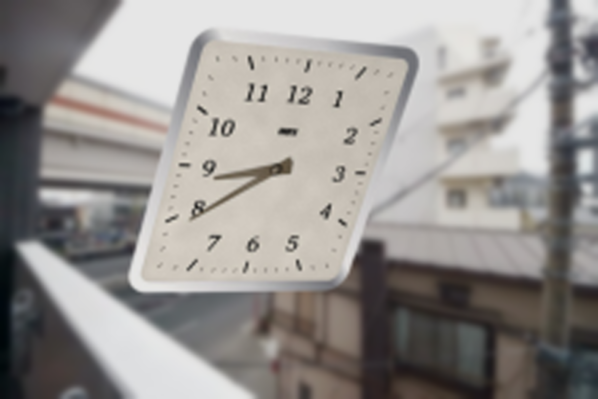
8:39
